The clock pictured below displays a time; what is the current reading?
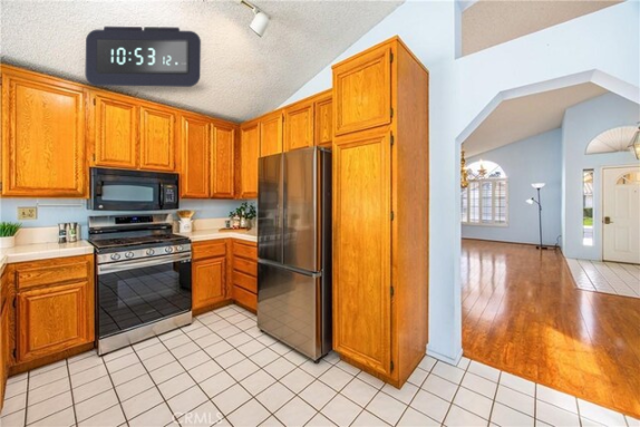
10:53:12
